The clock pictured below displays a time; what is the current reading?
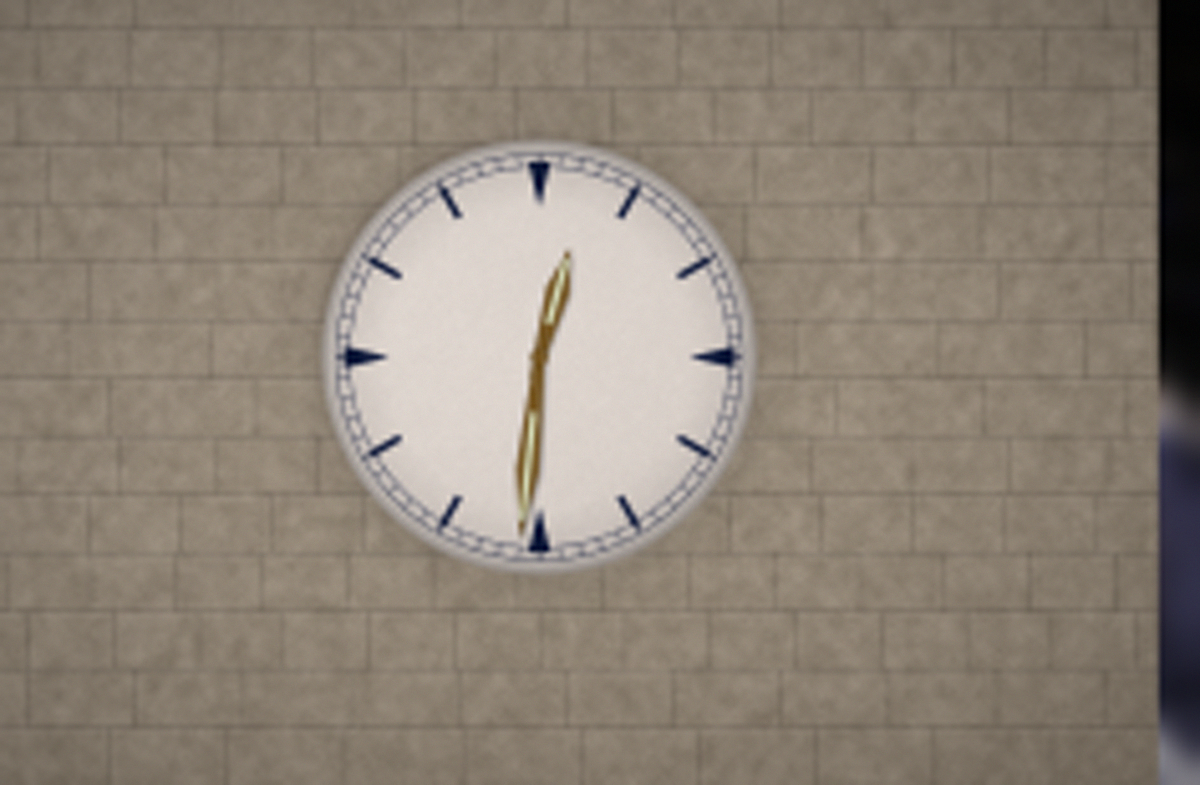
12:31
